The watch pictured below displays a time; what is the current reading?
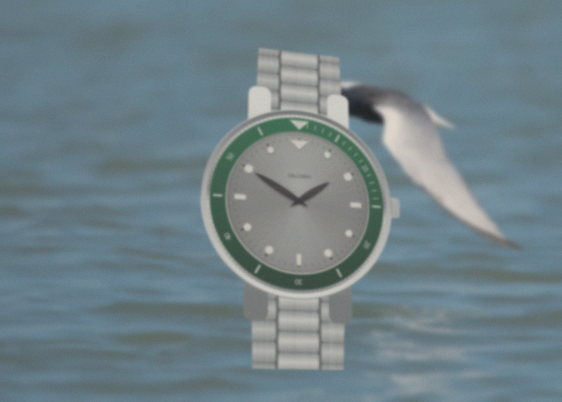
1:50
